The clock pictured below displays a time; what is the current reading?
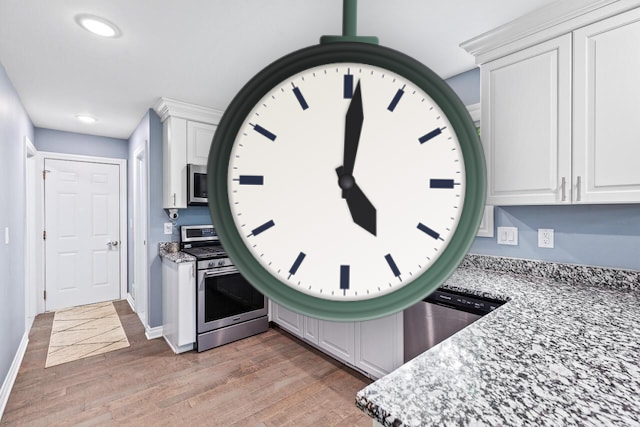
5:01
